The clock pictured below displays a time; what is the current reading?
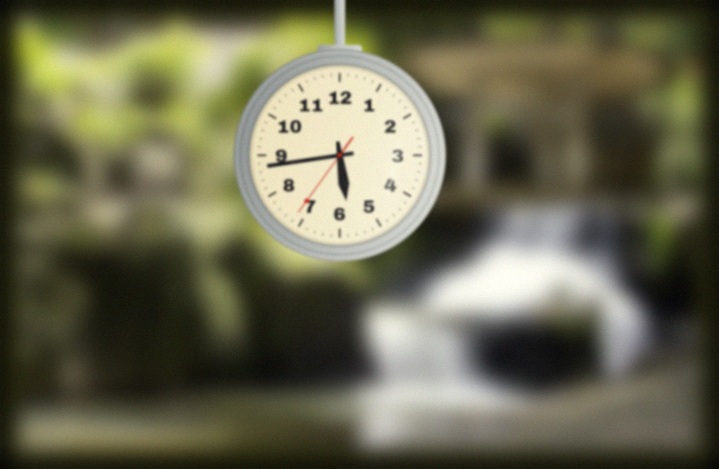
5:43:36
